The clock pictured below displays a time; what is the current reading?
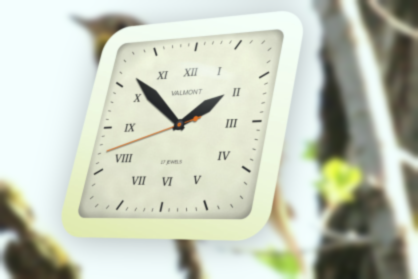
1:51:42
